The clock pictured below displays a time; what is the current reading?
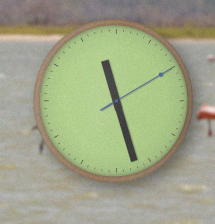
11:27:10
